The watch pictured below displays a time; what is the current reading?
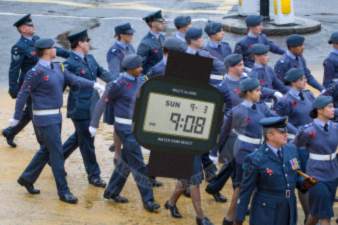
9:08
